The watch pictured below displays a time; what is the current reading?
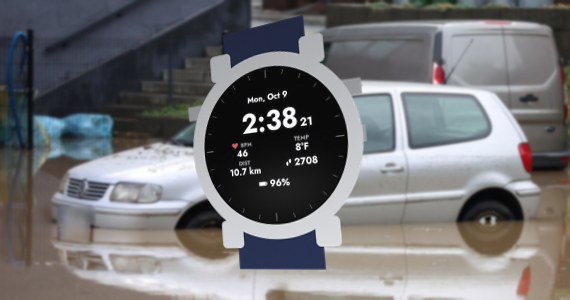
2:38:21
